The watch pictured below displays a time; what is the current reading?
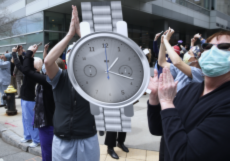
1:18
